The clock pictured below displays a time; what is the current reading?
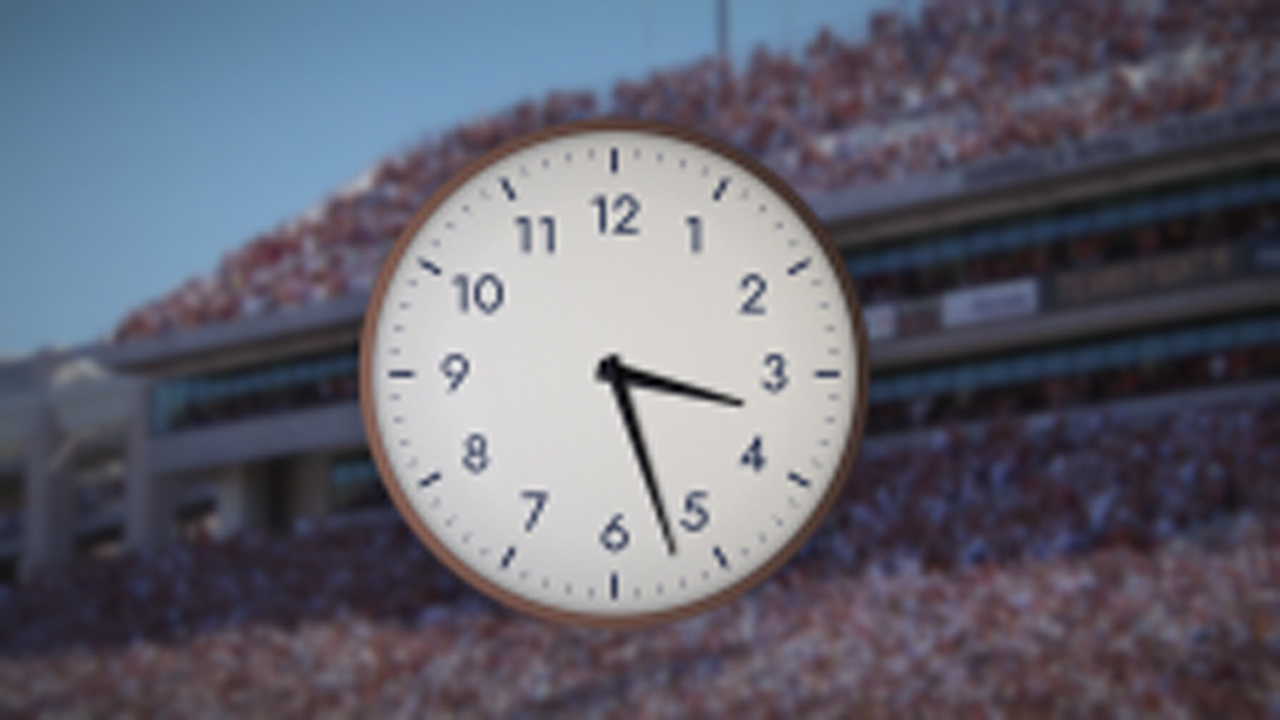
3:27
